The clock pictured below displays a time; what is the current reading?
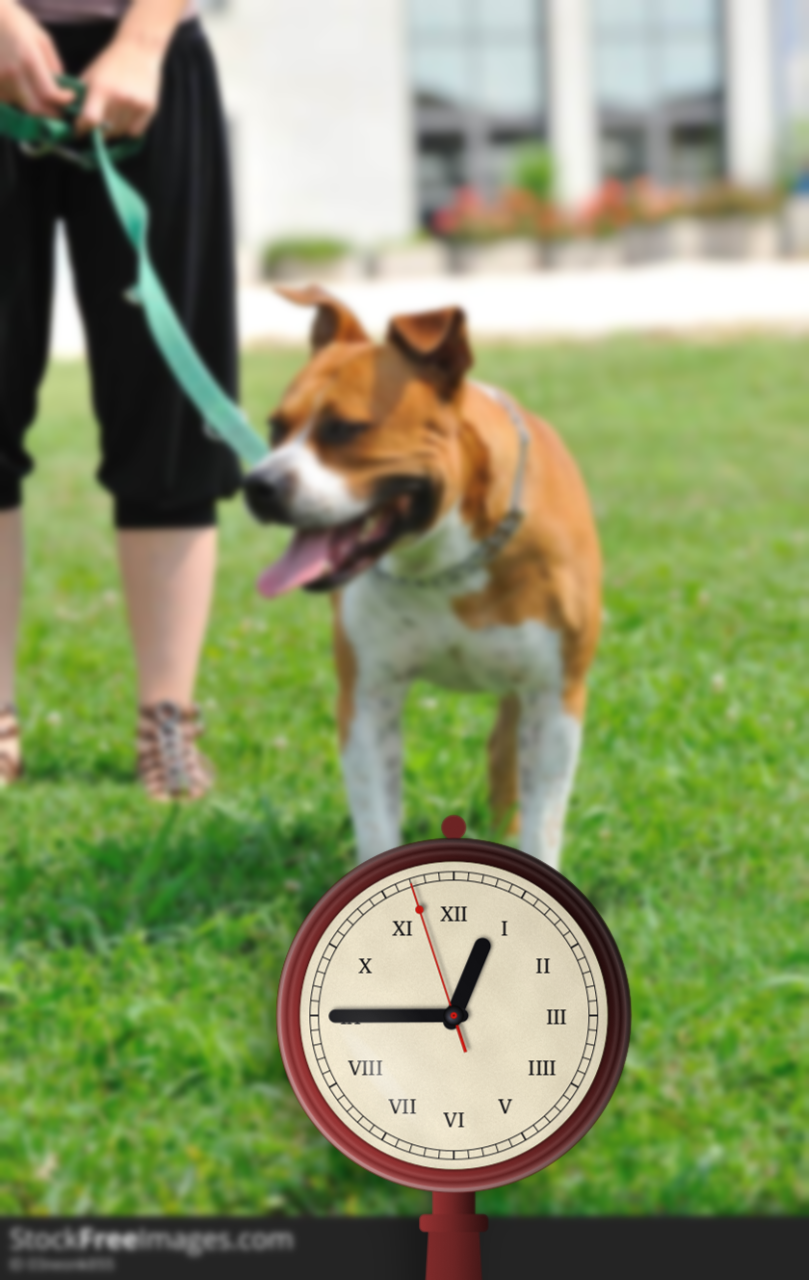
12:44:57
